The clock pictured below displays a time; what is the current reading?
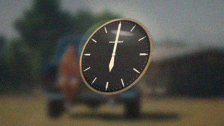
6:00
